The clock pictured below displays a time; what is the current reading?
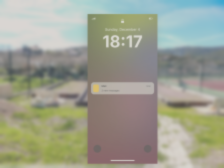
18:17
